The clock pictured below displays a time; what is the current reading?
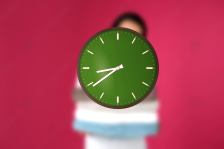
8:39
